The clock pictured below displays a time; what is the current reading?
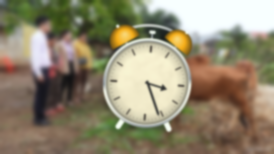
3:26
